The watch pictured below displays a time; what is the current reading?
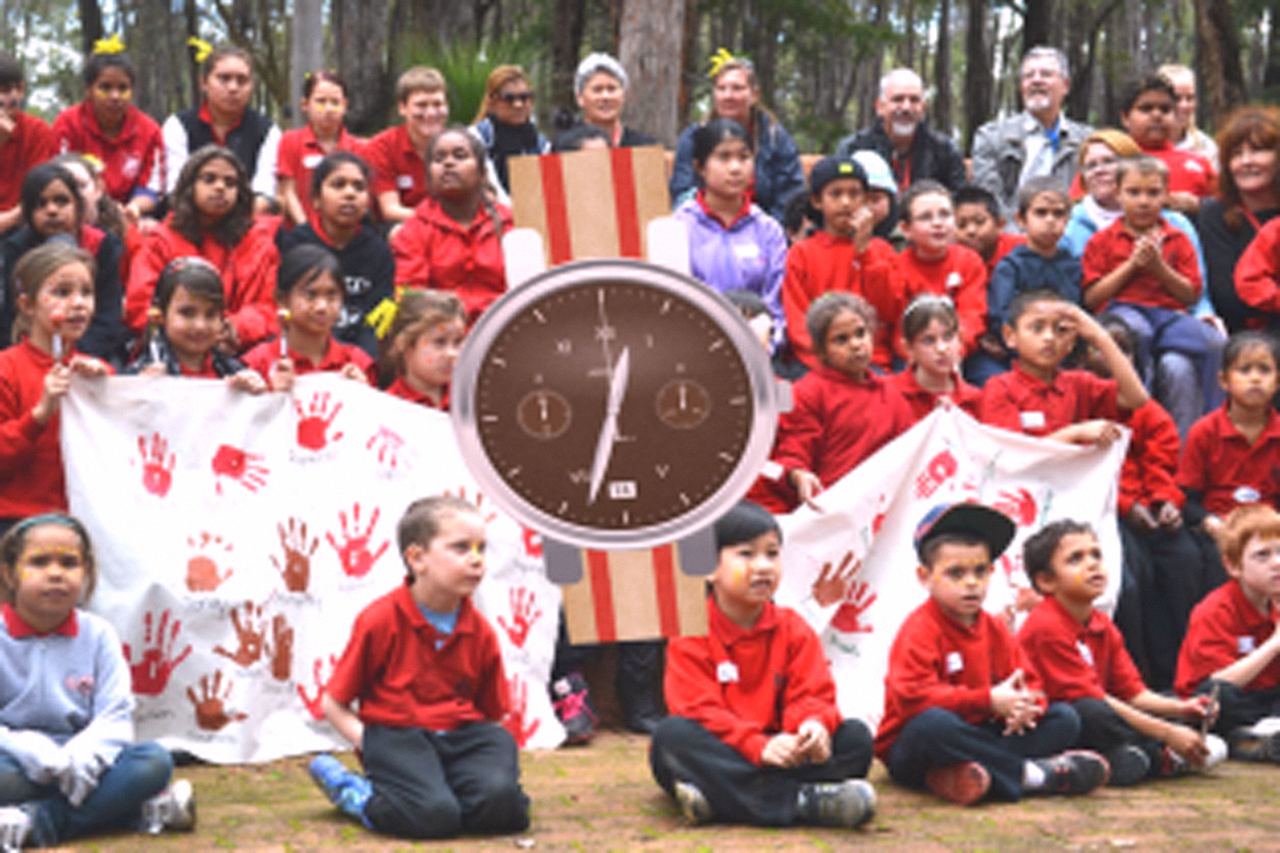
12:33
